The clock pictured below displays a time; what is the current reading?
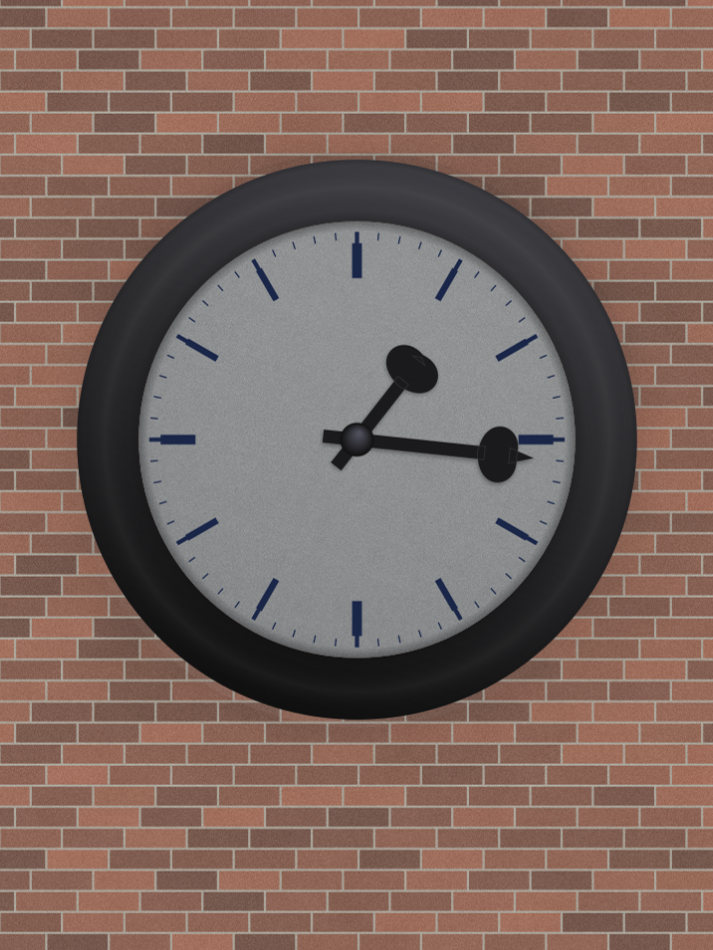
1:16
